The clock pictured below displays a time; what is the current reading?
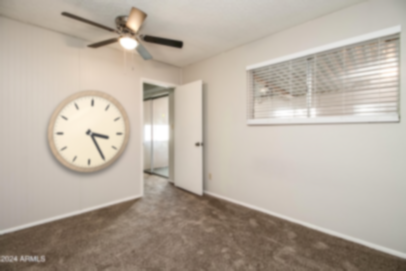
3:25
